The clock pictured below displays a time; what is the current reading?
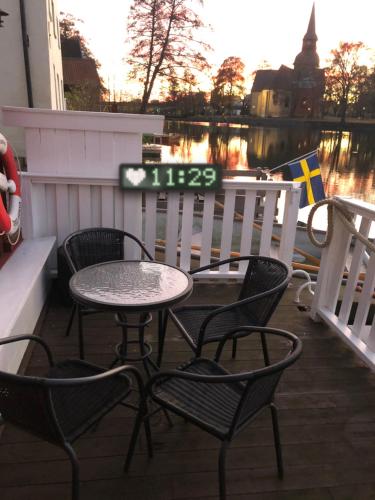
11:29
